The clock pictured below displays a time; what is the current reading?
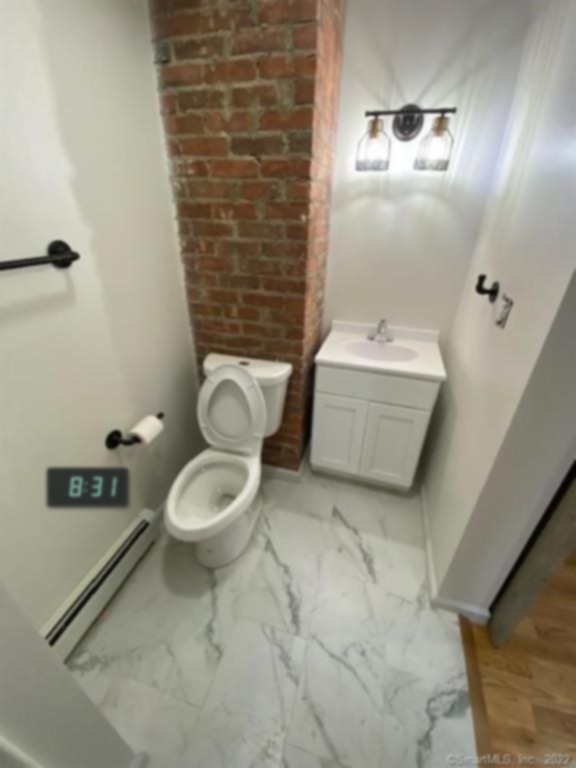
8:31
